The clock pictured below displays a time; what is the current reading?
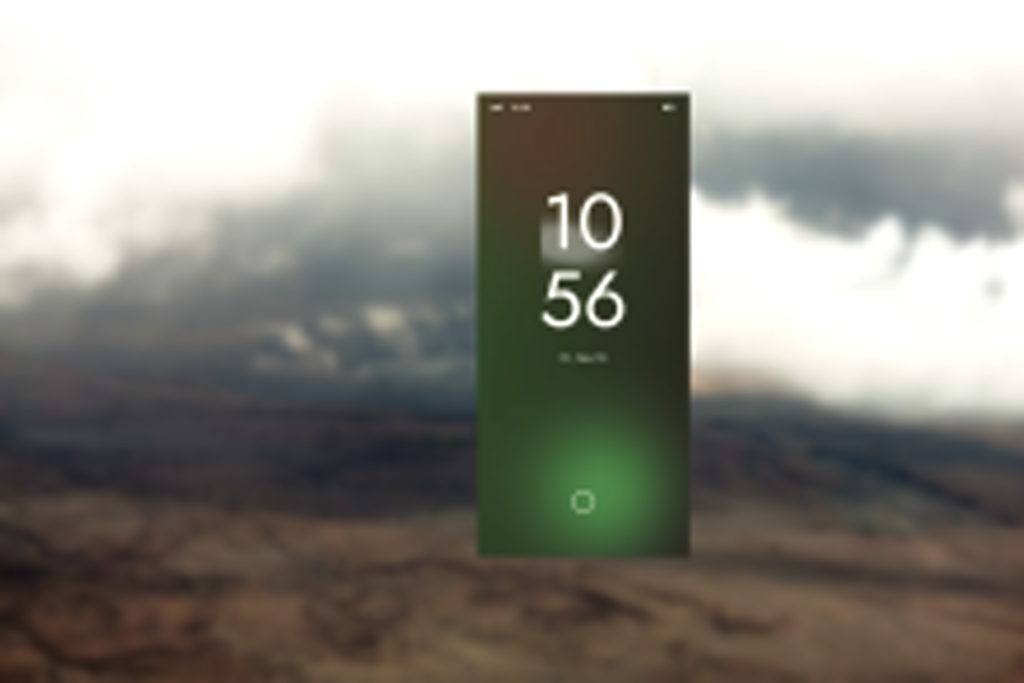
10:56
